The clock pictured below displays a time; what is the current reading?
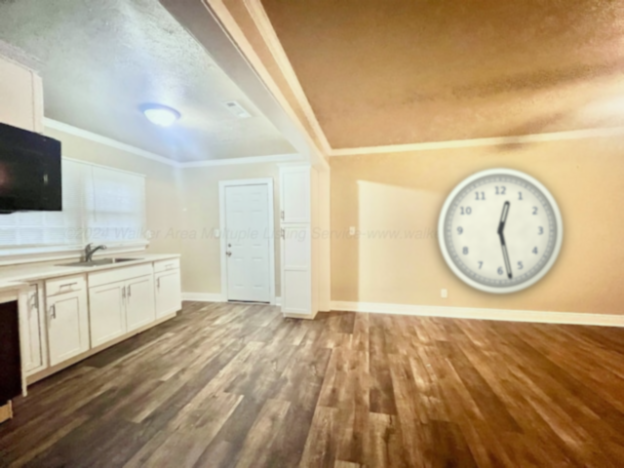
12:28
